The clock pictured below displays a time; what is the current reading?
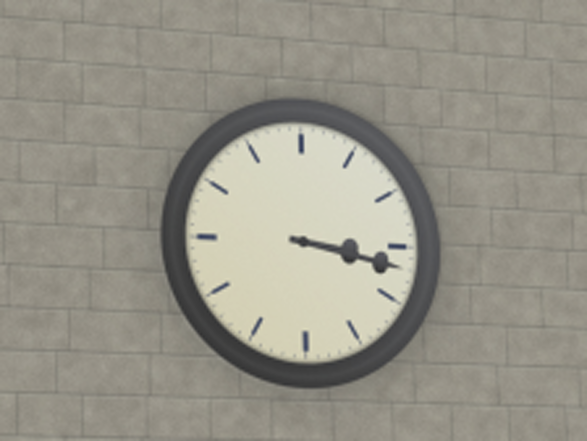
3:17
